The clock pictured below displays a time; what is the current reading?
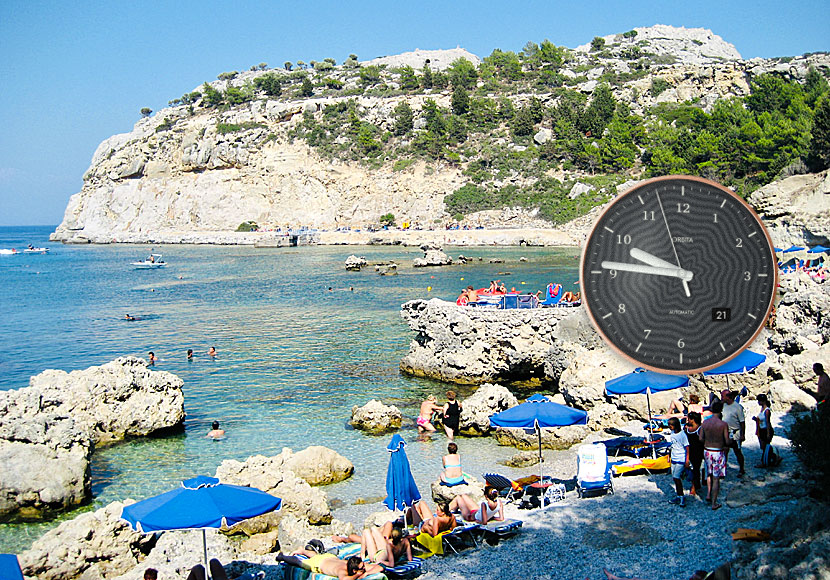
9:45:57
